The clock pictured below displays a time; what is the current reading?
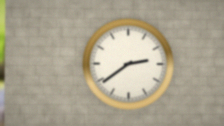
2:39
